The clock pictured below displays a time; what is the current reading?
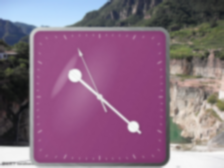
10:21:56
